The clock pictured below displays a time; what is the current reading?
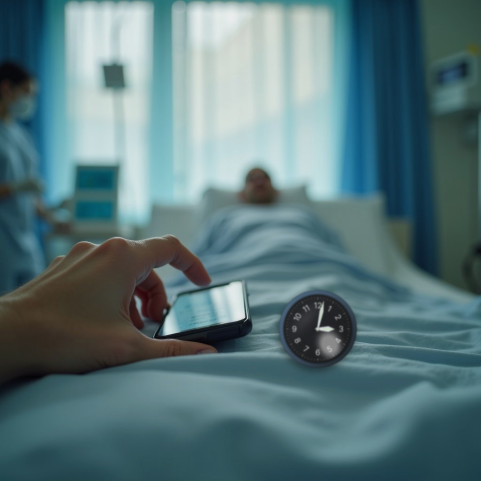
3:02
